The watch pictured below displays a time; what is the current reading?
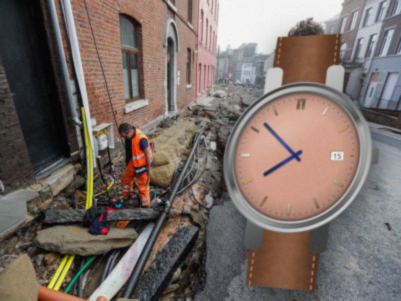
7:52
